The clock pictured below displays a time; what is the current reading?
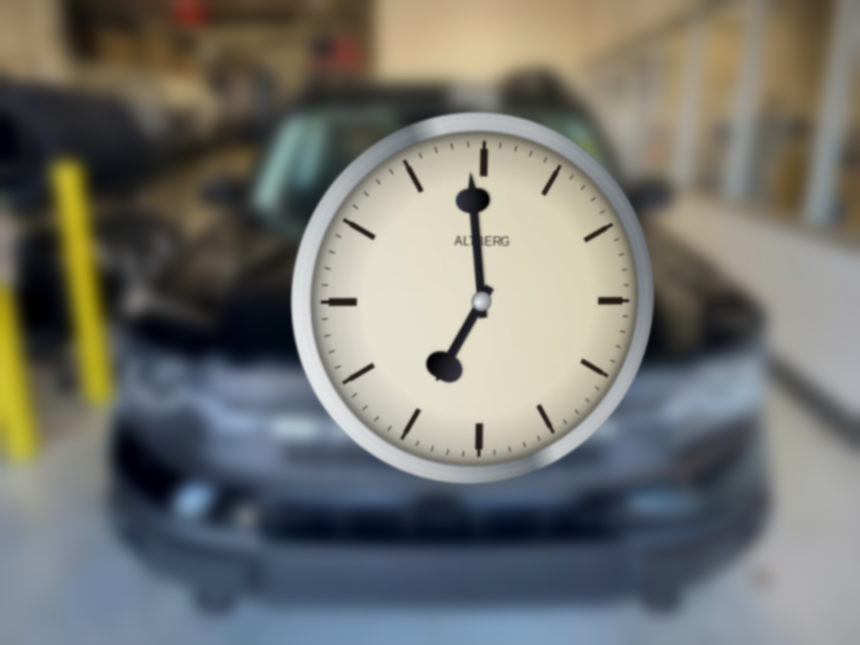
6:59
